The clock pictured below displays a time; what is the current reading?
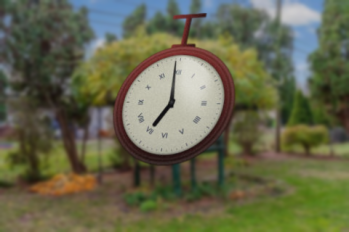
6:59
